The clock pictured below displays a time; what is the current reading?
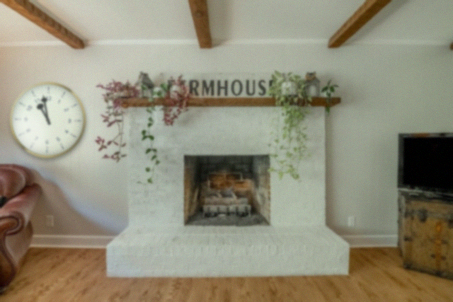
10:58
